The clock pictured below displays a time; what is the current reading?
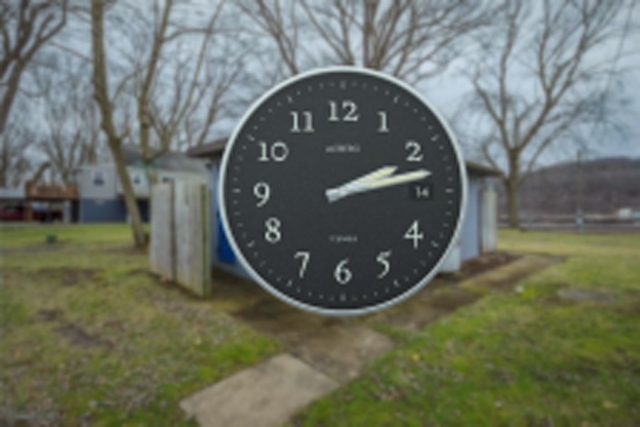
2:13
